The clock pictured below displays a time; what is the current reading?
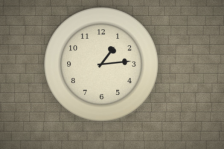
1:14
